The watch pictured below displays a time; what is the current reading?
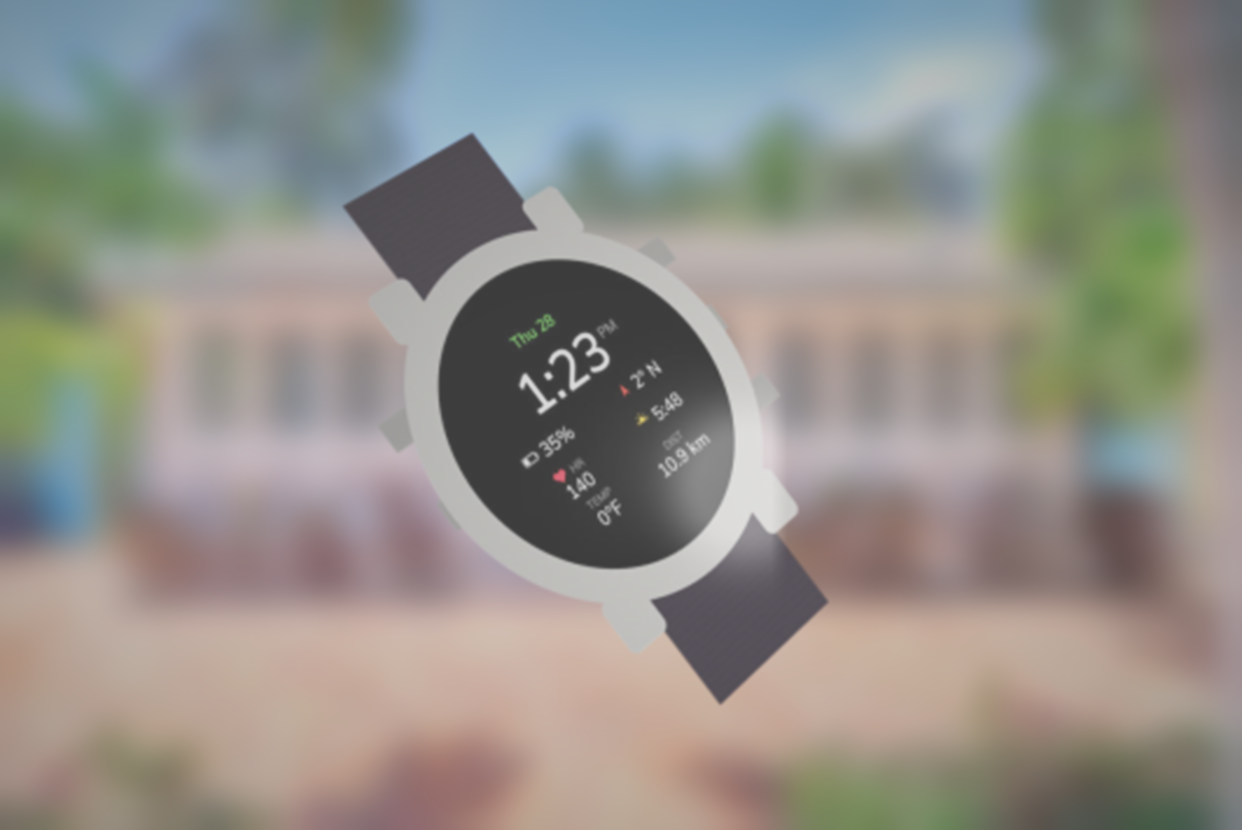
1:23
